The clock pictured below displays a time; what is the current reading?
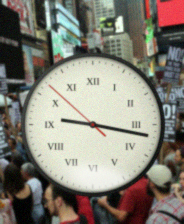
9:16:52
